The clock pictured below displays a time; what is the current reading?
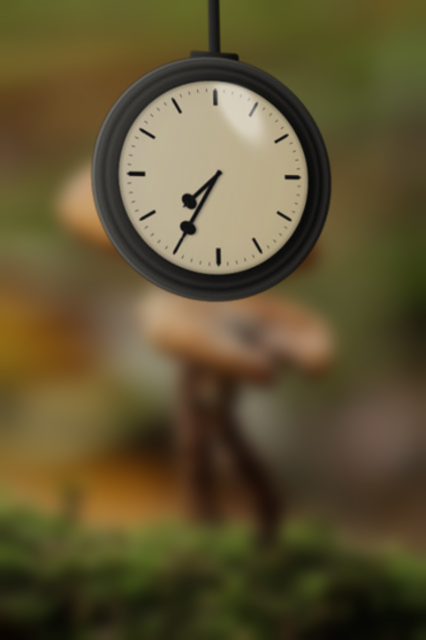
7:35
